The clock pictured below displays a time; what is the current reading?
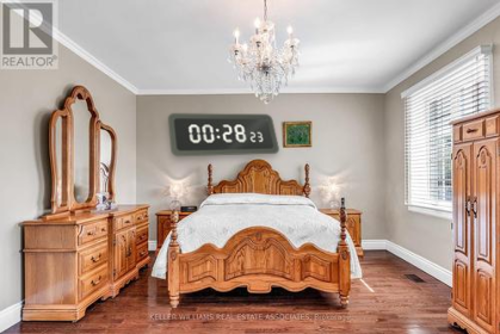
0:28:23
